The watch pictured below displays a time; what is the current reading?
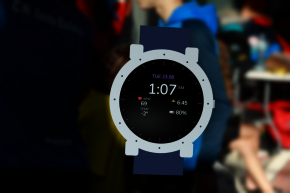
1:07
